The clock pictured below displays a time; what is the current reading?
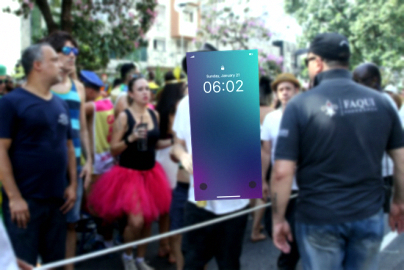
6:02
